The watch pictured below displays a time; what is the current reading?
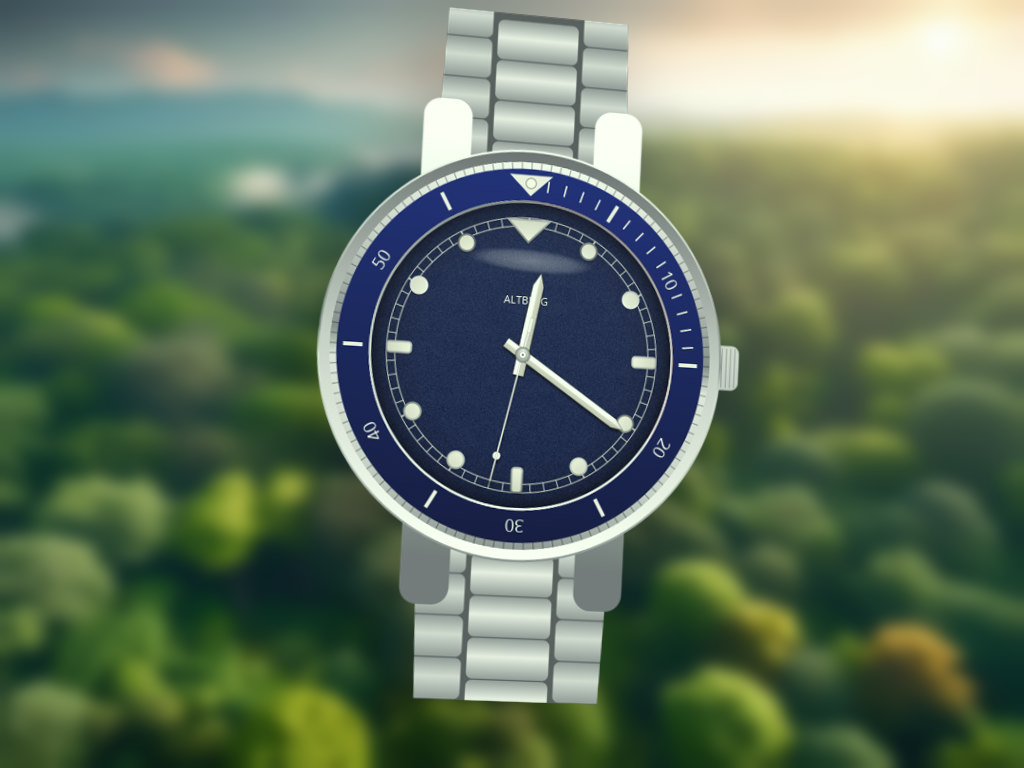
12:20:32
